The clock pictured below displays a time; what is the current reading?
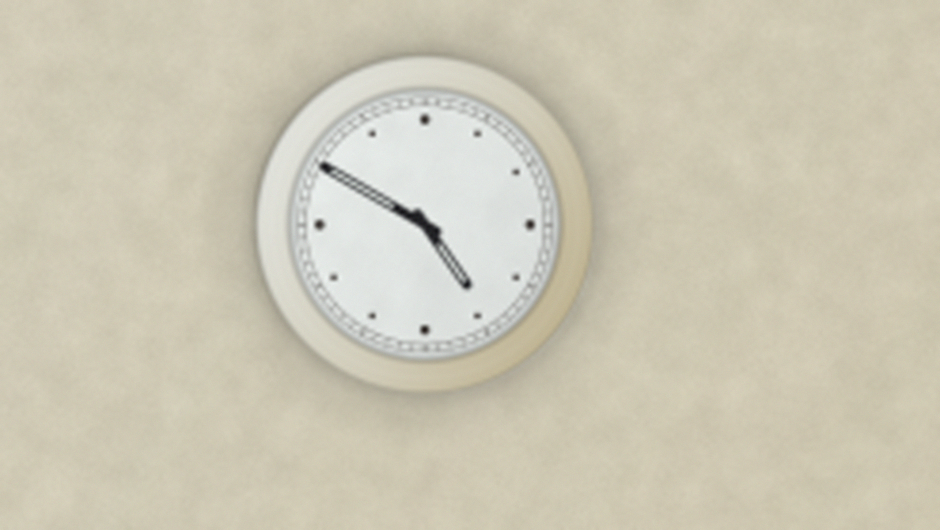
4:50
